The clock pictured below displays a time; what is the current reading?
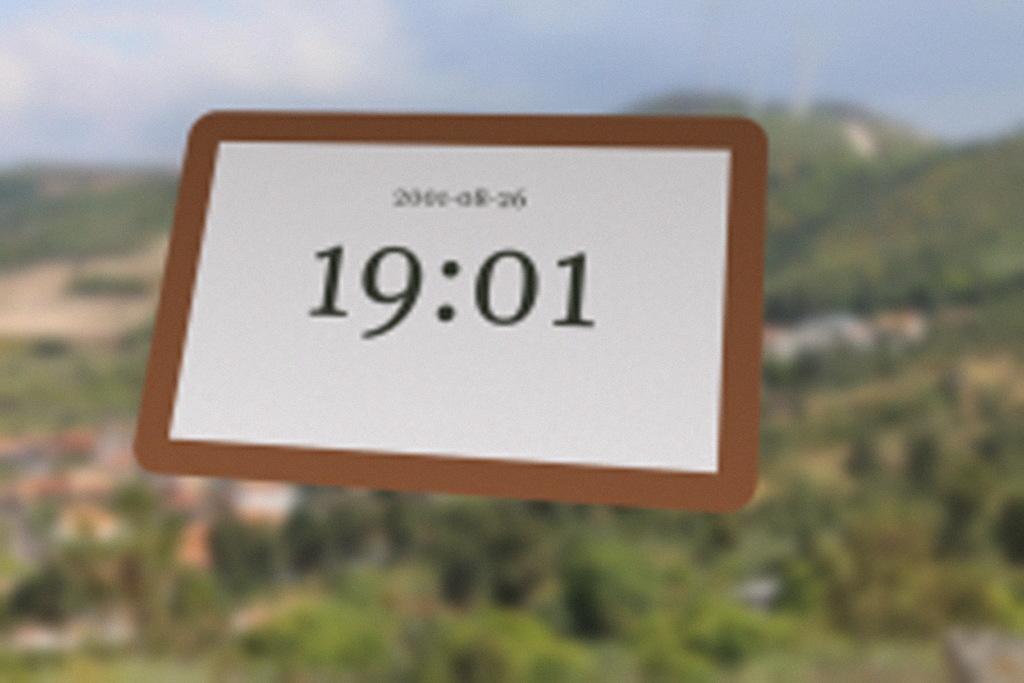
19:01
